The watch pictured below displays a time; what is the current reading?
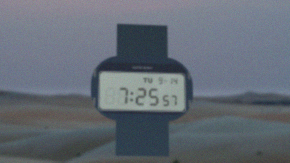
7:25:57
